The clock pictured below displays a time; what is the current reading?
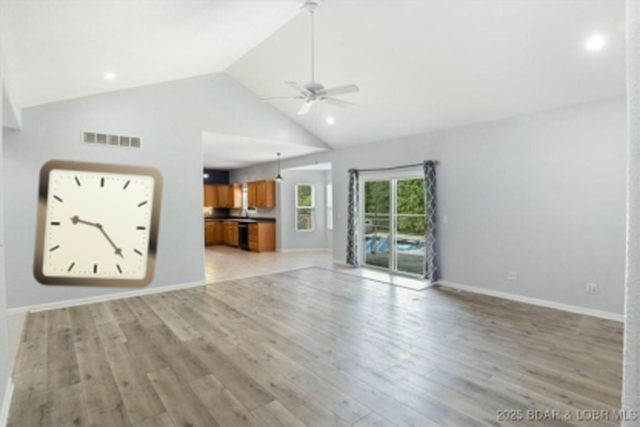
9:23
